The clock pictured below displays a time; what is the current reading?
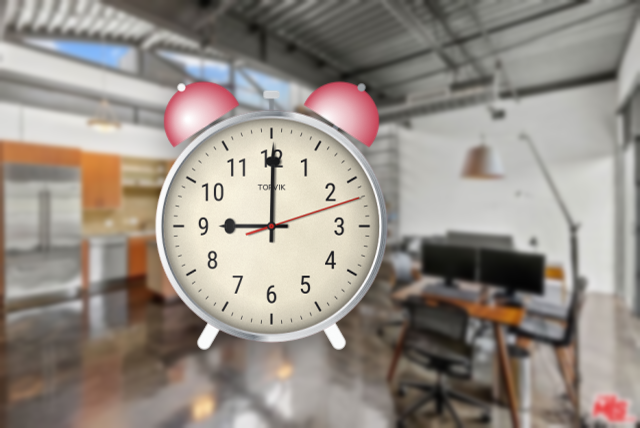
9:00:12
